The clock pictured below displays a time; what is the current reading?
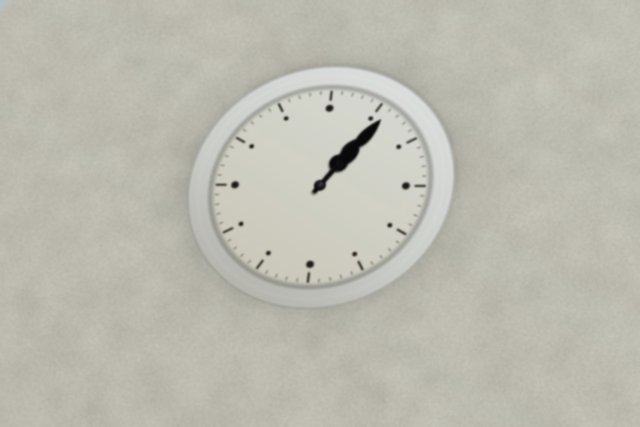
1:06
